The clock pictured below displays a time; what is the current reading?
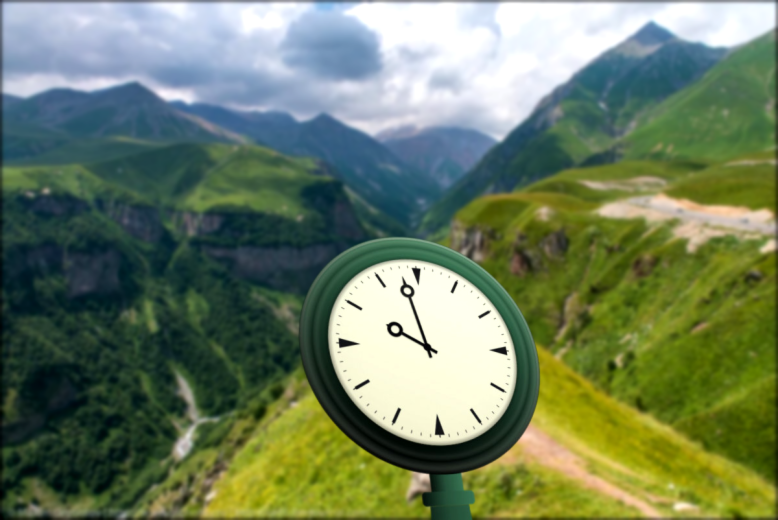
9:58
